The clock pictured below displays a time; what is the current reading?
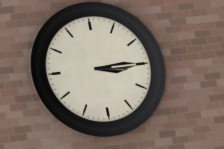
3:15
